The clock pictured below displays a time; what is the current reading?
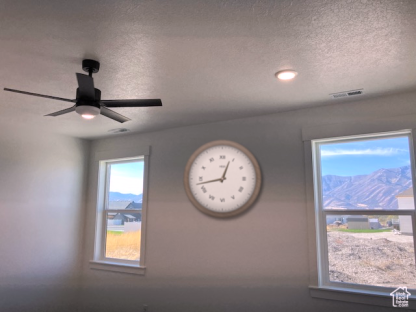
12:43
